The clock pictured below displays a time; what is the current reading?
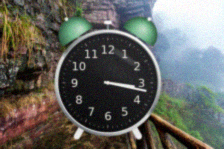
3:17
